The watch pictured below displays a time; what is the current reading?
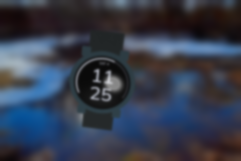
11:25
